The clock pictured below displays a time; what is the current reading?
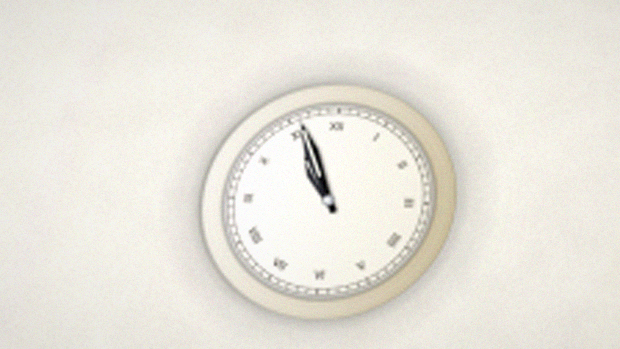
10:56
